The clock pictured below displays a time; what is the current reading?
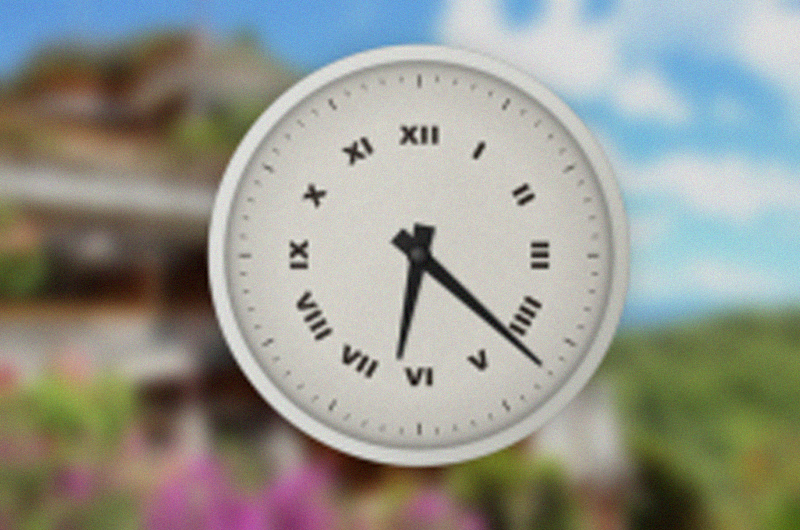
6:22
